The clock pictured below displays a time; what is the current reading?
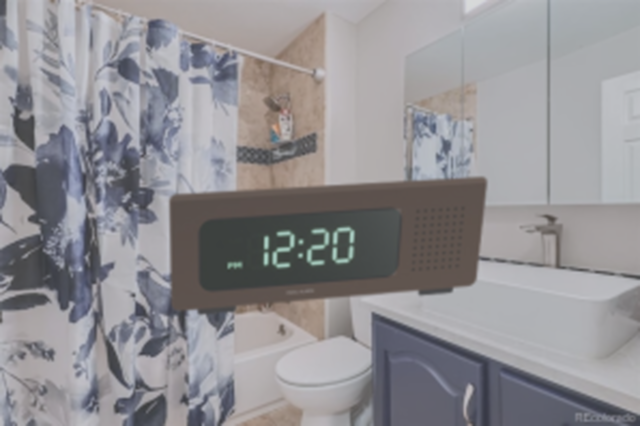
12:20
